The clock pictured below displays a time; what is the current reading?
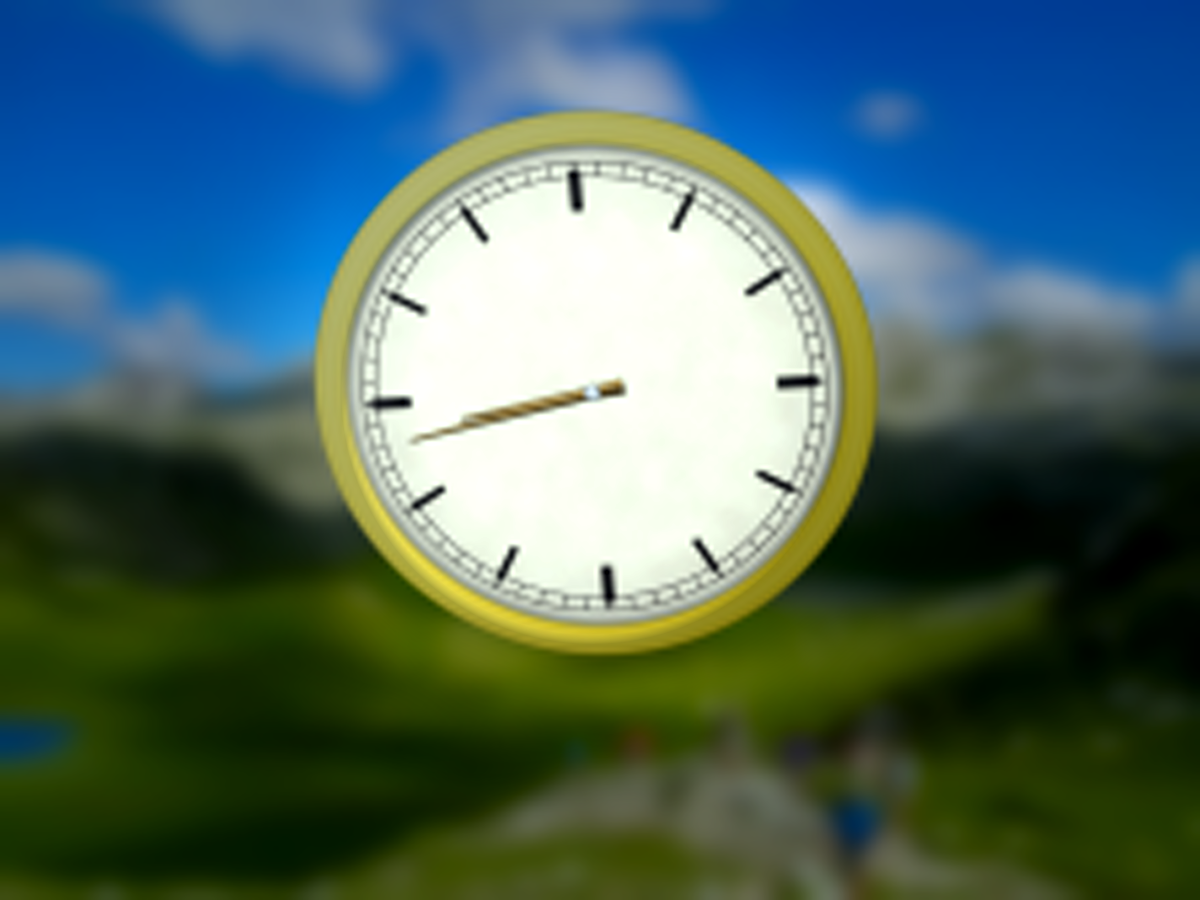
8:43
